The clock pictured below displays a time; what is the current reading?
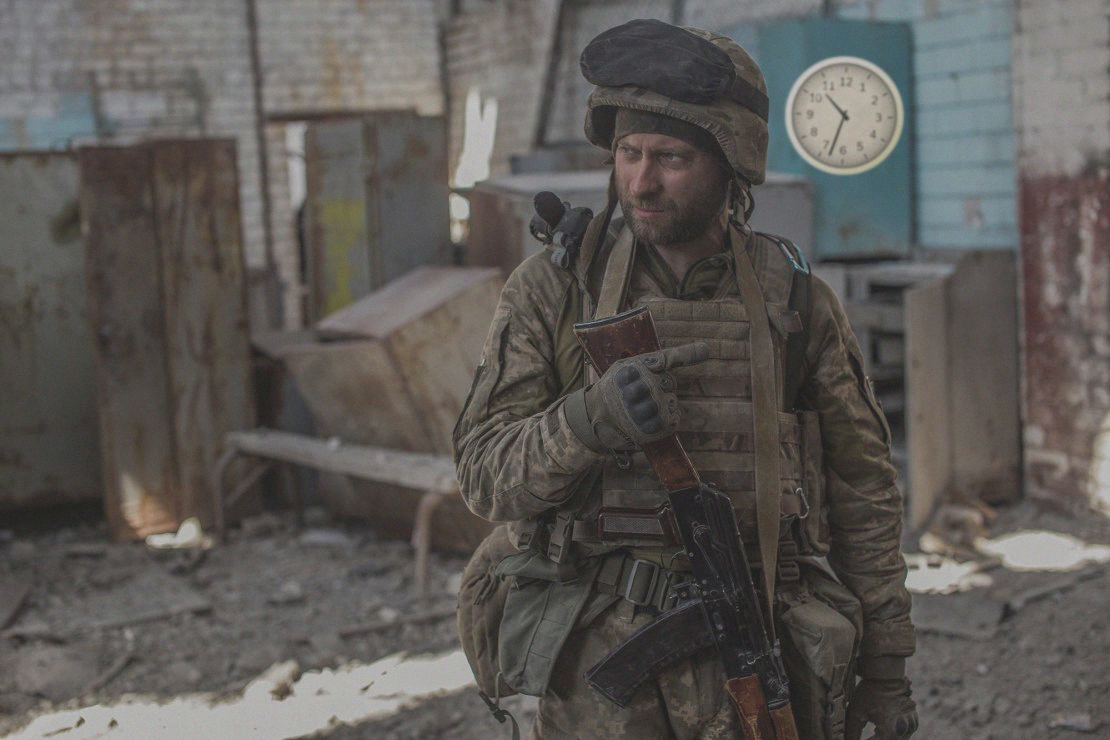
10:33
